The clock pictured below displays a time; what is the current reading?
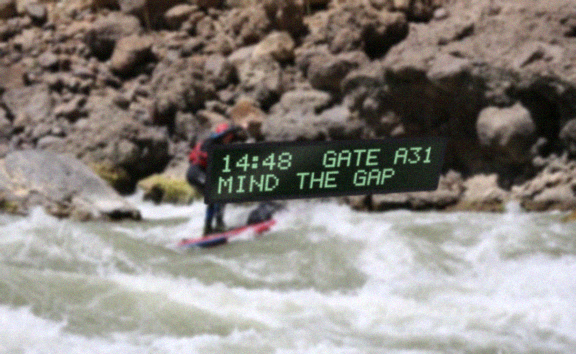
14:48
